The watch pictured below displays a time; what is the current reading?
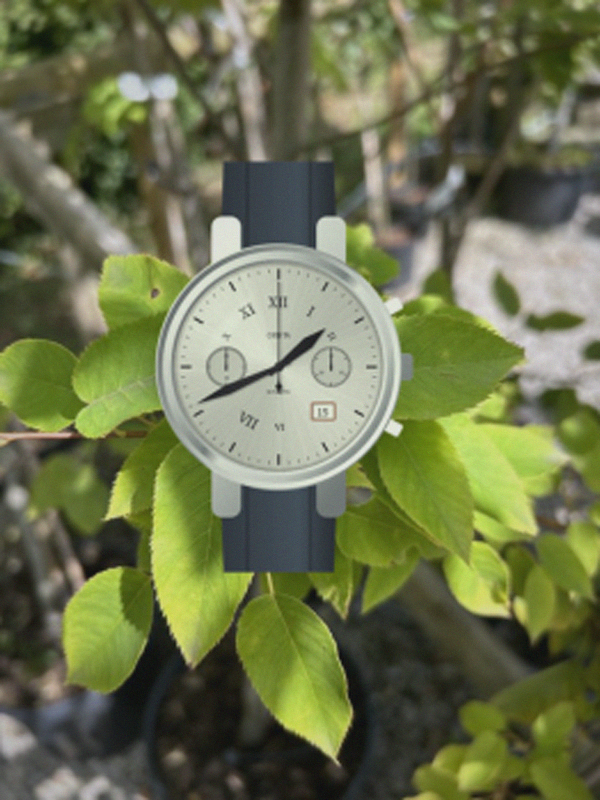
1:41
